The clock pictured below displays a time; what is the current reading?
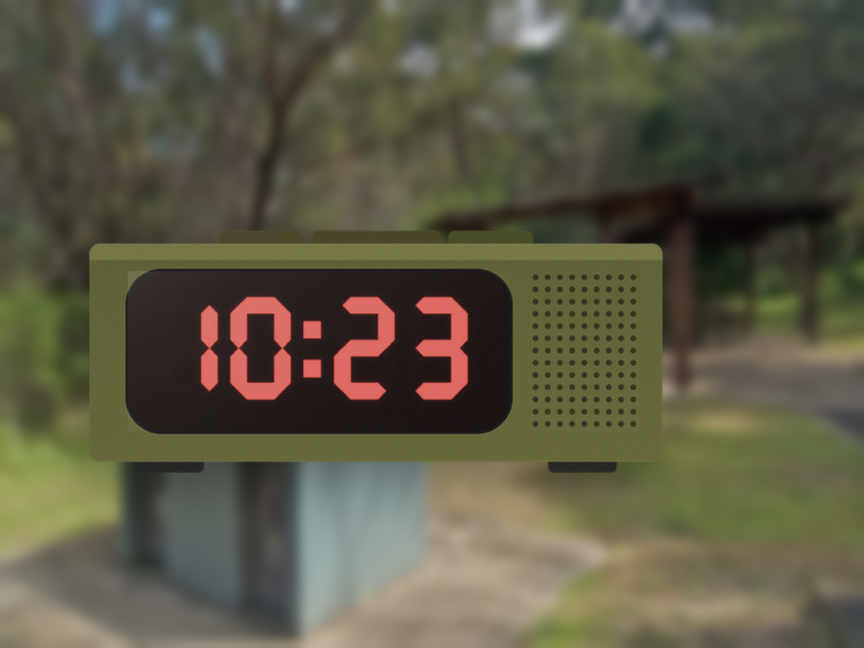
10:23
